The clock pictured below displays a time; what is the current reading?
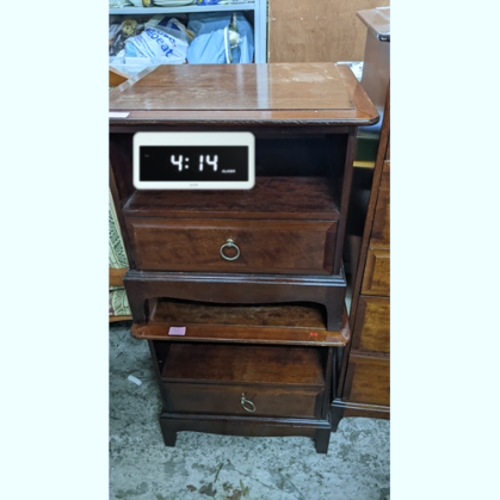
4:14
